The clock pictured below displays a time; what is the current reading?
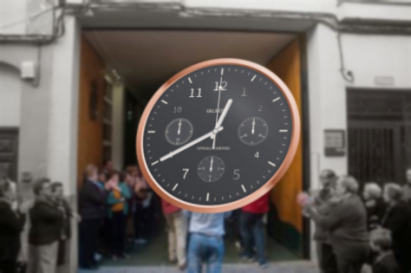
12:40
